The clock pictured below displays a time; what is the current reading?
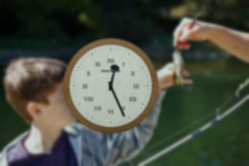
12:26
